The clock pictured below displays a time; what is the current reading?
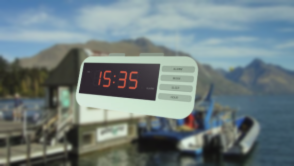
15:35
